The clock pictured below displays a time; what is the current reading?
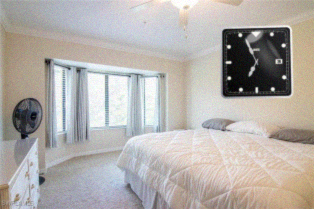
6:56
